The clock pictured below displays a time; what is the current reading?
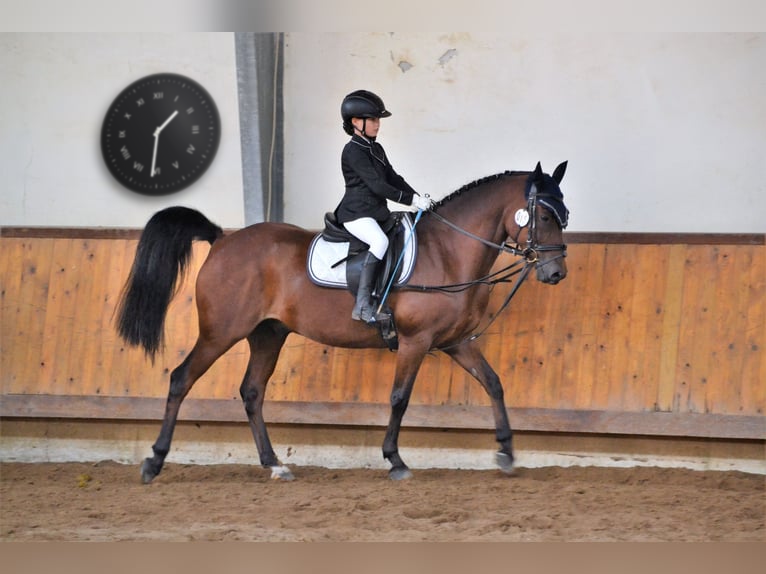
1:31
